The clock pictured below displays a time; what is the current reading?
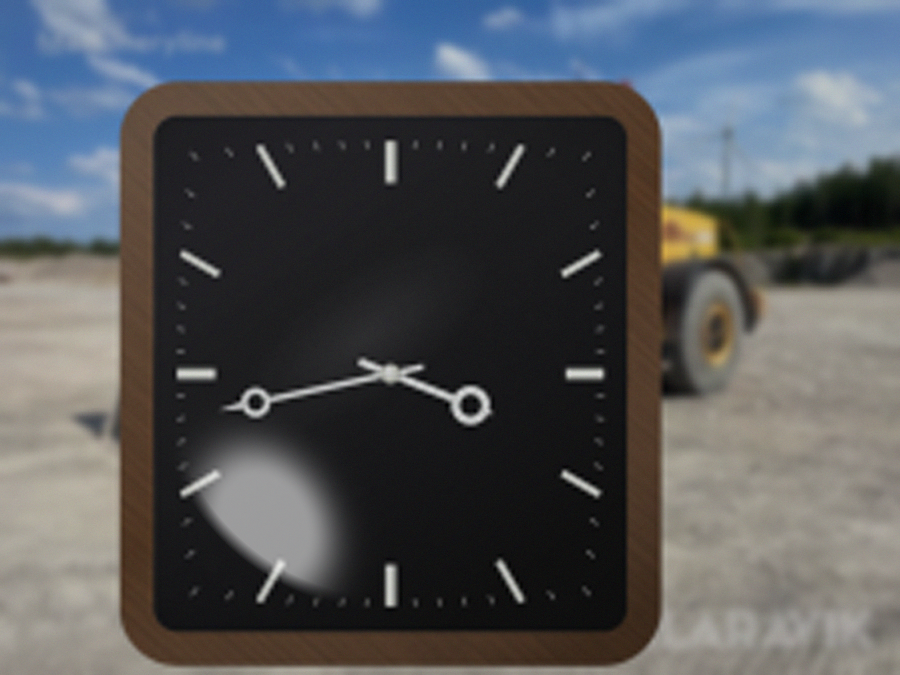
3:43
